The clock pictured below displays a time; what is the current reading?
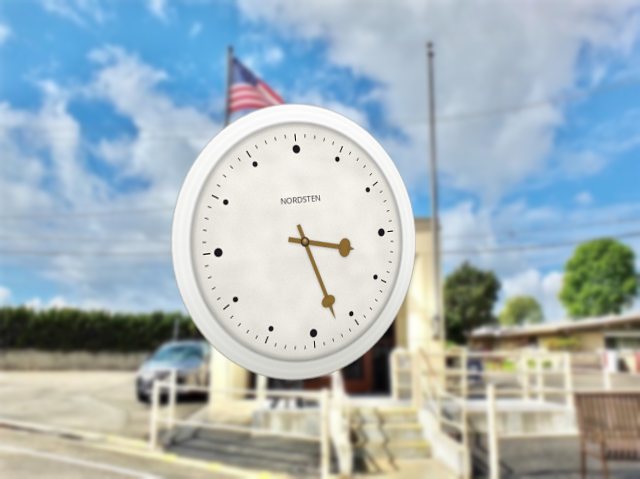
3:27
